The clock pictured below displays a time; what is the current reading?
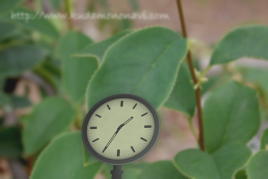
1:35
